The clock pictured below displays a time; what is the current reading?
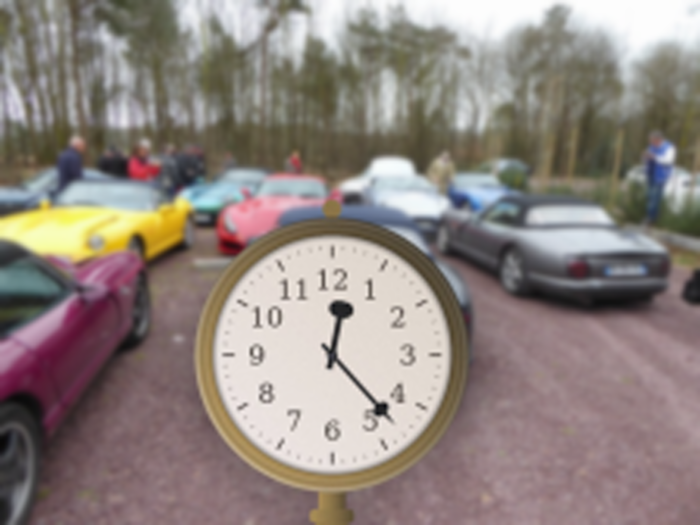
12:23
